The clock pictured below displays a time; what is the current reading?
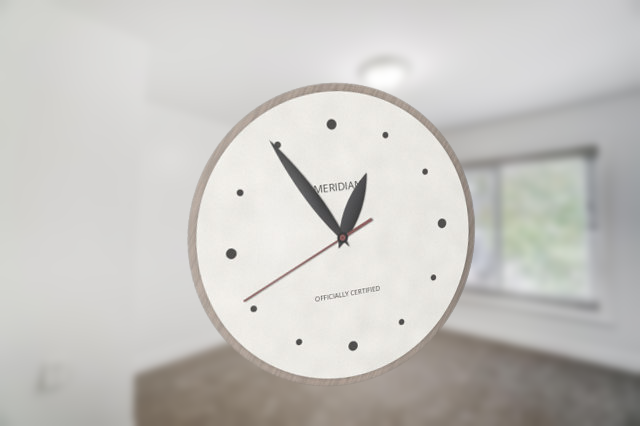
12:54:41
